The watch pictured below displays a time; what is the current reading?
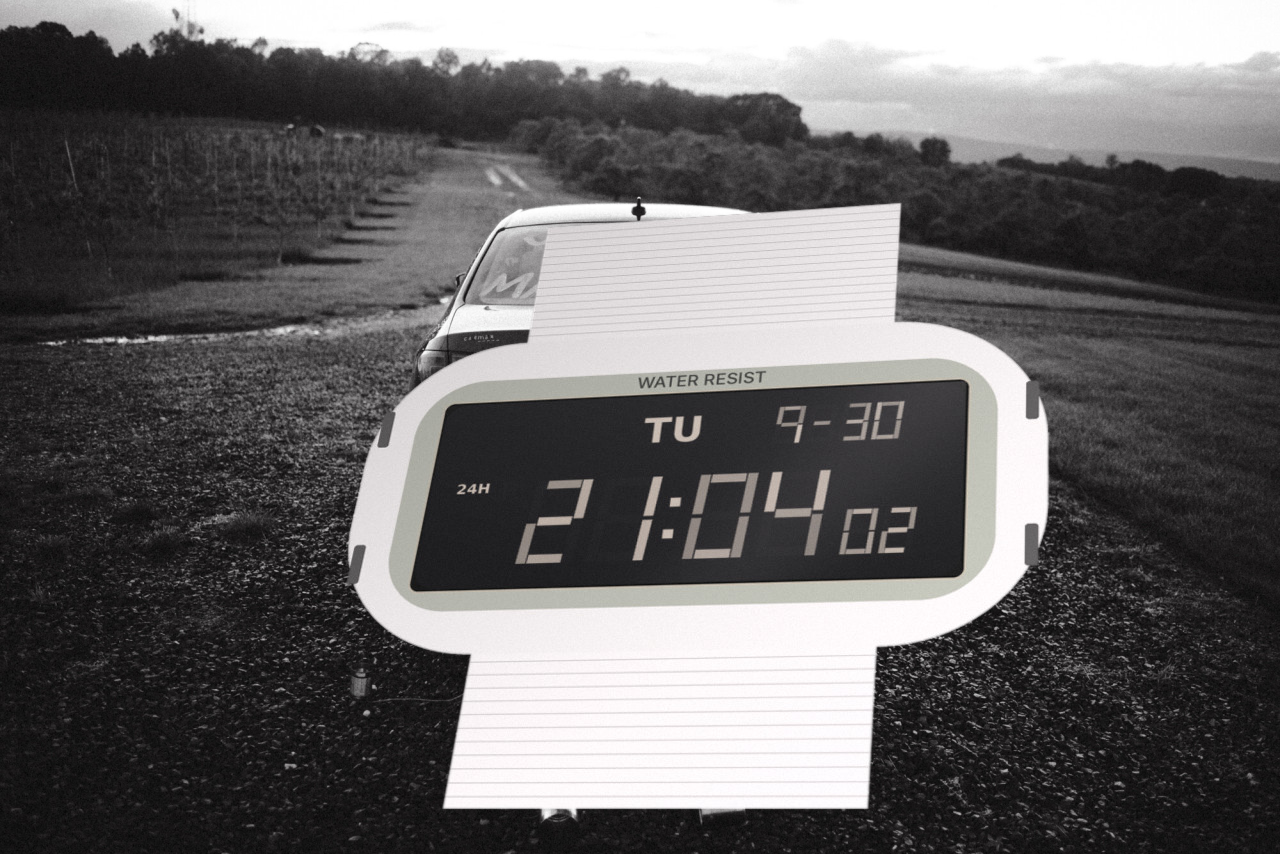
21:04:02
